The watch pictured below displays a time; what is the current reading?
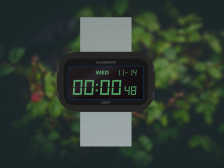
0:00:48
